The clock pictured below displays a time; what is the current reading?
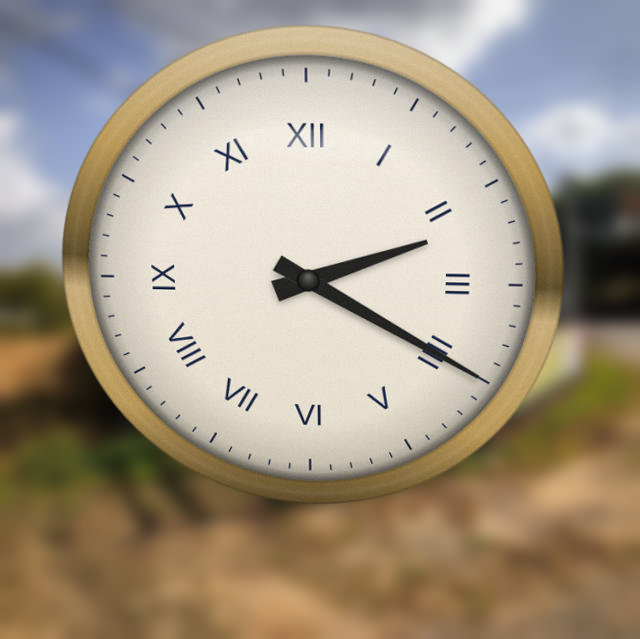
2:20
